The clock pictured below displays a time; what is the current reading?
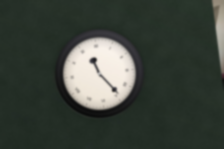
11:24
